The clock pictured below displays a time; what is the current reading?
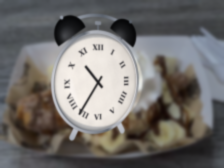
10:36
